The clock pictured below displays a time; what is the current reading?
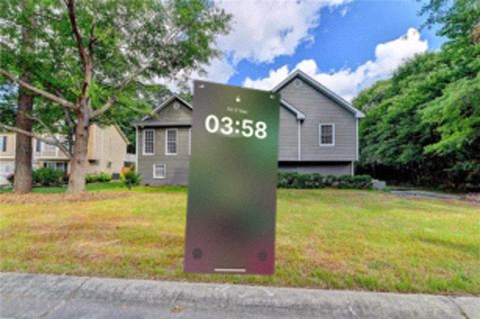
3:58
